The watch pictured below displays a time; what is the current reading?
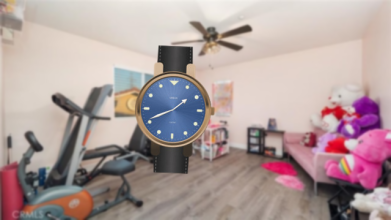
1:41
